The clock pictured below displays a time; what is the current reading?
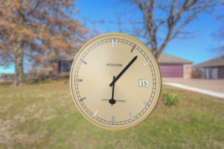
6:07
